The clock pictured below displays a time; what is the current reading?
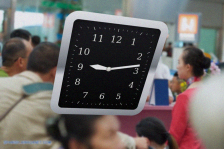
9:13
